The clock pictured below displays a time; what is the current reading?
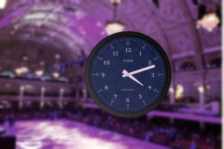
4:12
